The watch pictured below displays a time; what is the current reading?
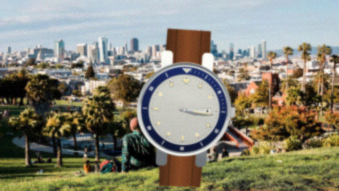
3:16
